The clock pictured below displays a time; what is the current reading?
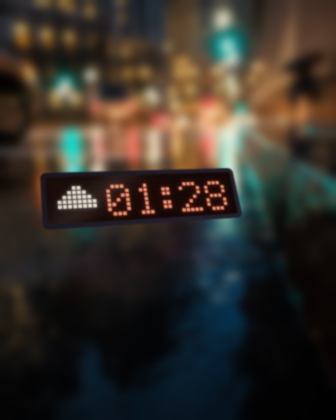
1:28
